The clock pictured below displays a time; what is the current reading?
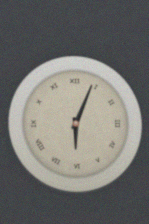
6:04
